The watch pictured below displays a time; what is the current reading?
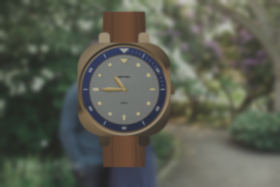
10:45
